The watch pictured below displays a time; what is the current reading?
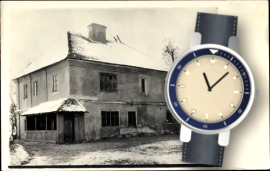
11:07
